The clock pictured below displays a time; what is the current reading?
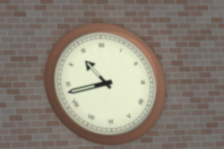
10:43
